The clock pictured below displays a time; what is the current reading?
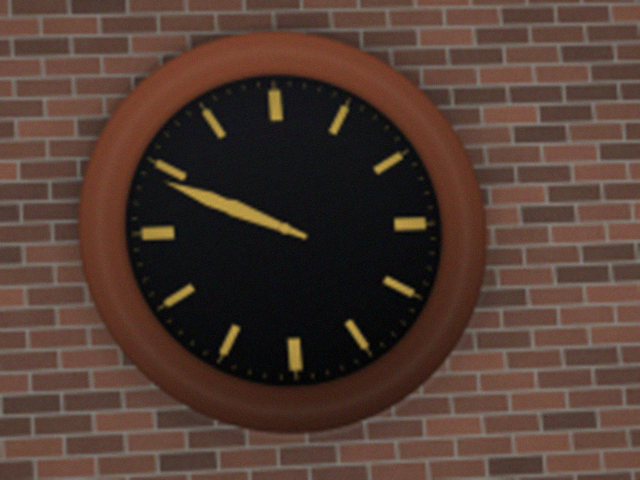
9:49
